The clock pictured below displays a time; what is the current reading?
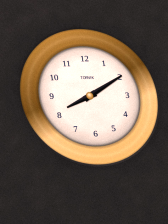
8:10
